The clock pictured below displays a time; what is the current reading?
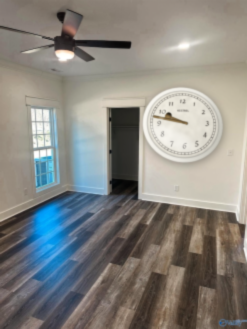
9:47
